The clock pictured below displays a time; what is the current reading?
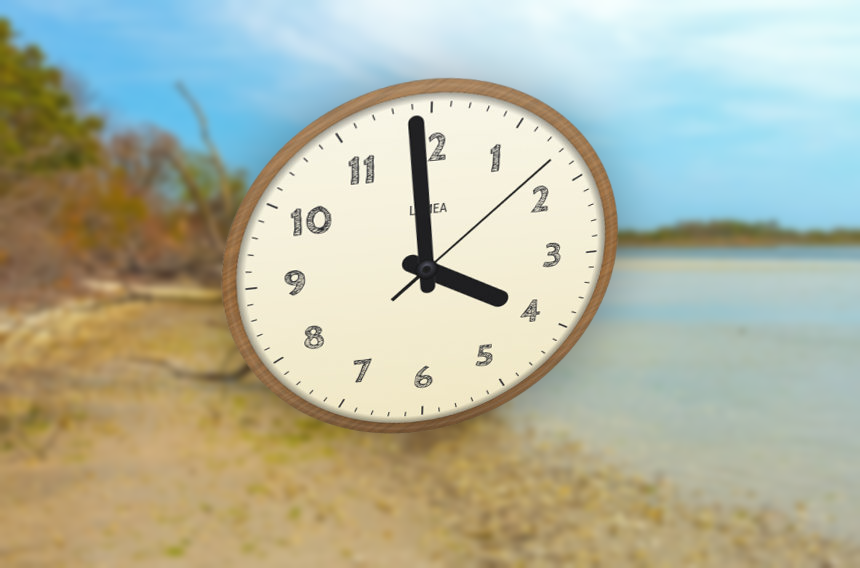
3:59:08
